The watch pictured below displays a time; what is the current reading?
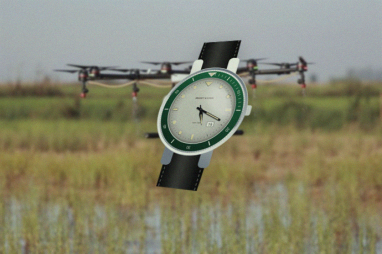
5:19
